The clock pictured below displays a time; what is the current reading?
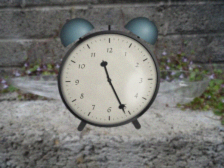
11:26
